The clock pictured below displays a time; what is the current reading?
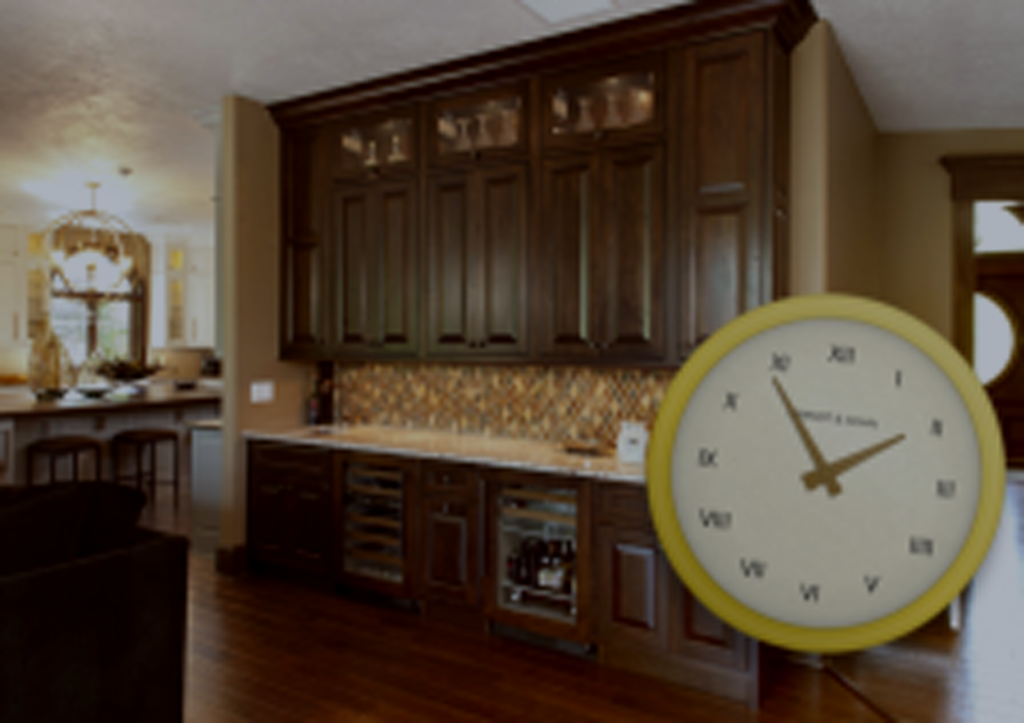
1:54
